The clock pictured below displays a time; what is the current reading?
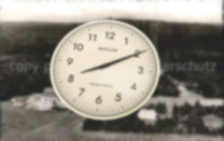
8:10
